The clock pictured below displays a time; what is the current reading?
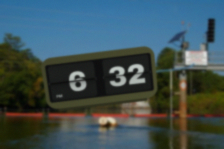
6:32
